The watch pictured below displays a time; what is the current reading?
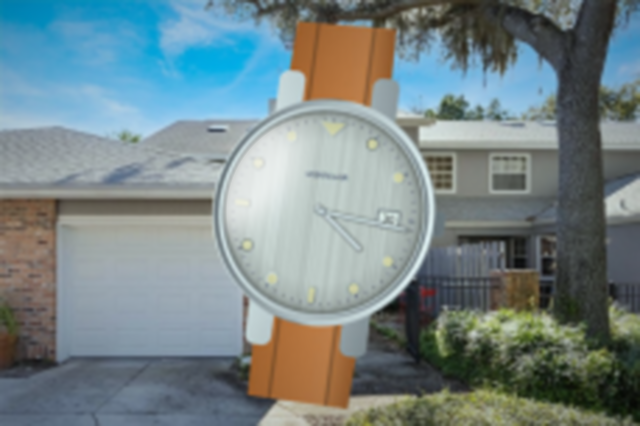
4:16
